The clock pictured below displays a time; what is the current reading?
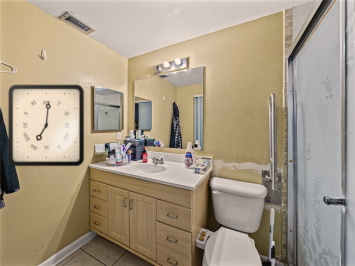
7:01
